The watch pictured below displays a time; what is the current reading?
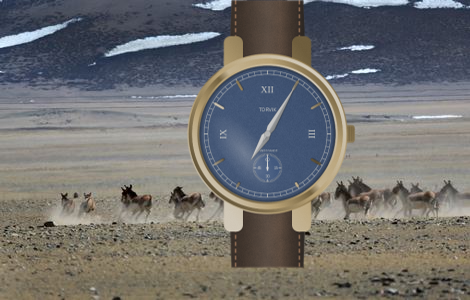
7:05
